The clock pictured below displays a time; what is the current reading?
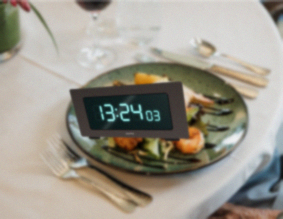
13:24
